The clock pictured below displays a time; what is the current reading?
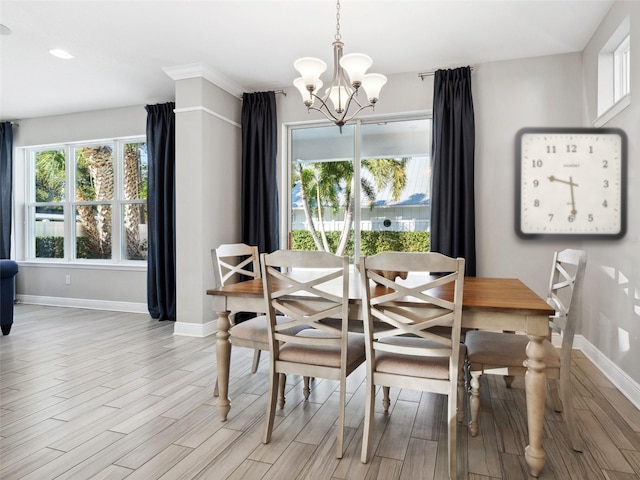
9:29
